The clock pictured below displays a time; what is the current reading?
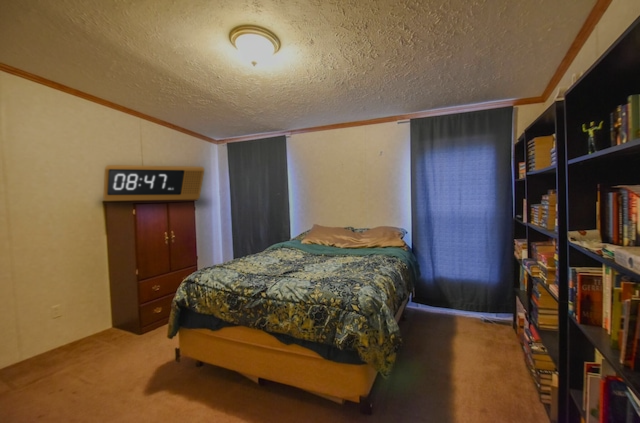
8:47
